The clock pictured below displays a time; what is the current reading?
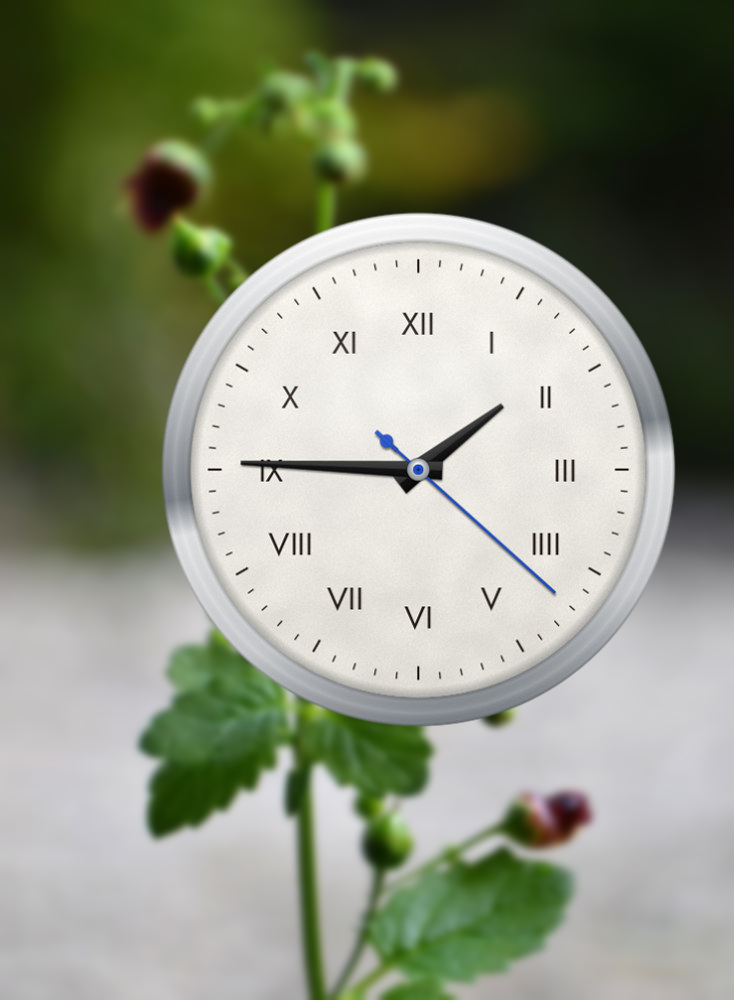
1:45:22
